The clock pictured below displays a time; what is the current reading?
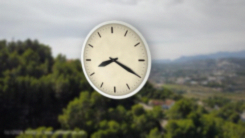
8:20
